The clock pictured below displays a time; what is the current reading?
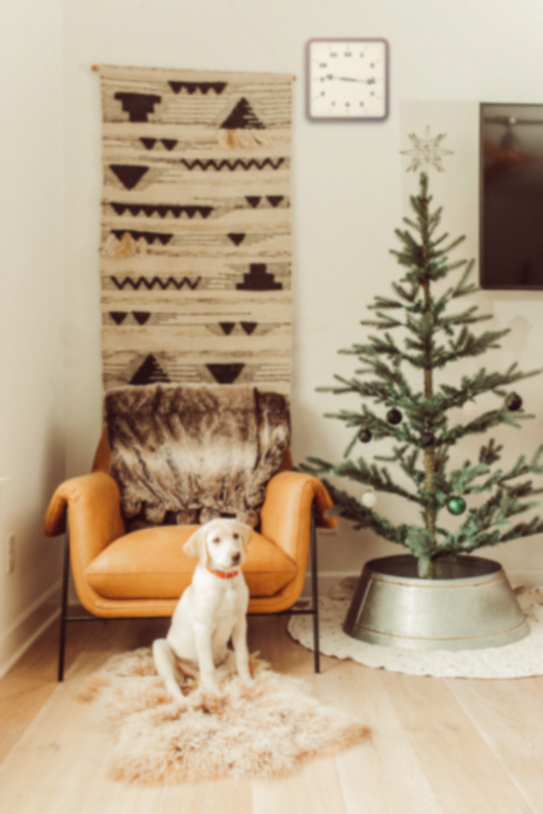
9:16
